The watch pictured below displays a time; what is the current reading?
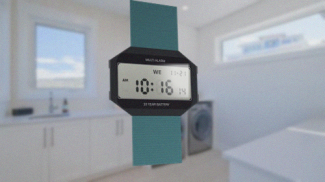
10:16:14
